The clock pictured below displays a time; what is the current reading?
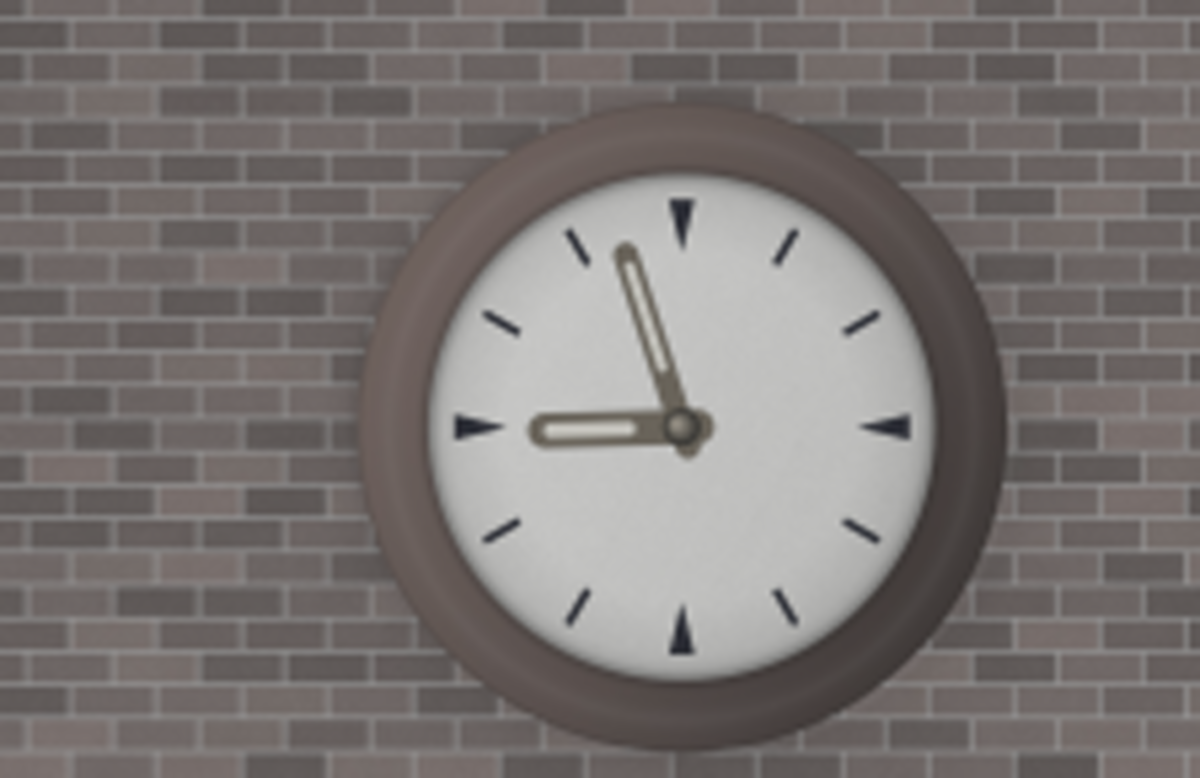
8:57
